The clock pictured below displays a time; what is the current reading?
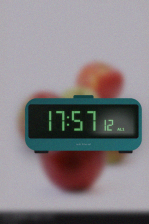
17:57:12
